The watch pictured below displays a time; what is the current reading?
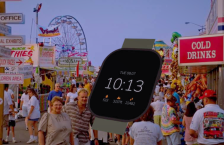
10:13
